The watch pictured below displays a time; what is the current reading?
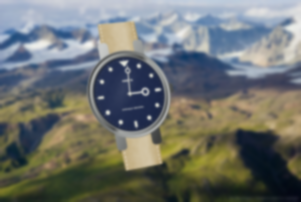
3:01
